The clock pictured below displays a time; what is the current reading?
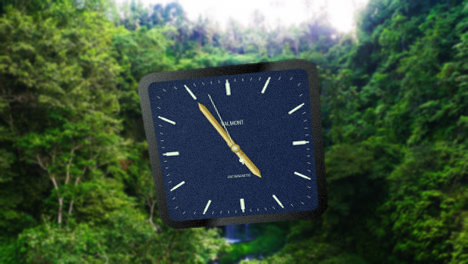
4:54:57
